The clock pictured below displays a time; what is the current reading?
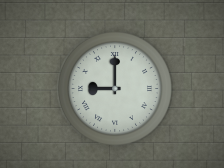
9:00
